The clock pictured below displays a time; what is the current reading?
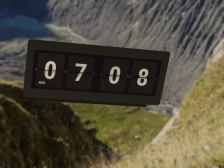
7:08
